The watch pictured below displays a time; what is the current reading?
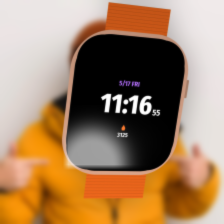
11:16
